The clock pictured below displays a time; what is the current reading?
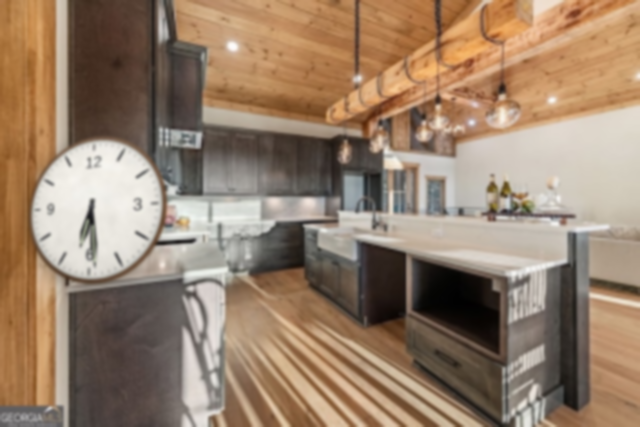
6:29
